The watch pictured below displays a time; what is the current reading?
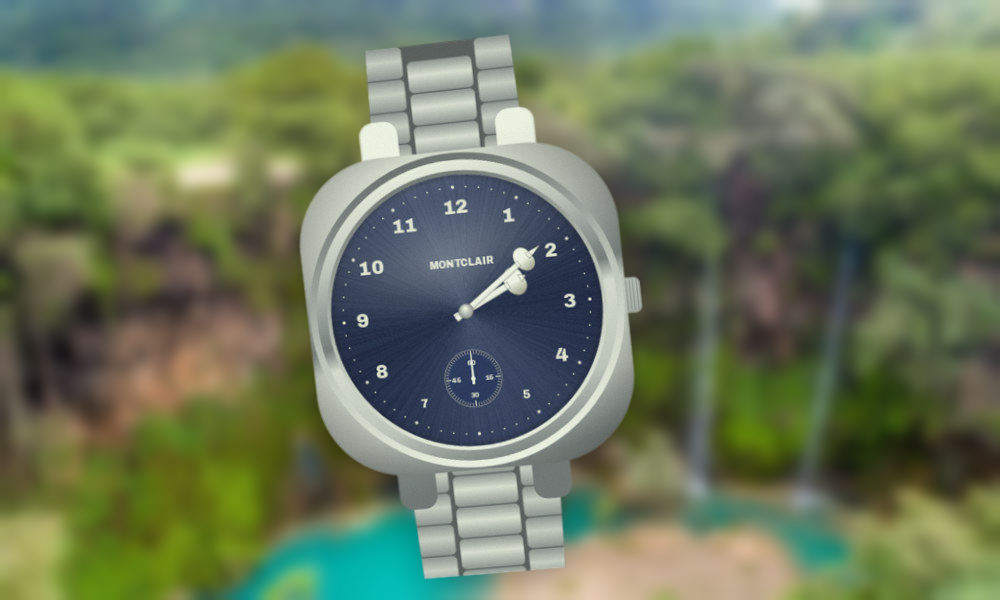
2:09
